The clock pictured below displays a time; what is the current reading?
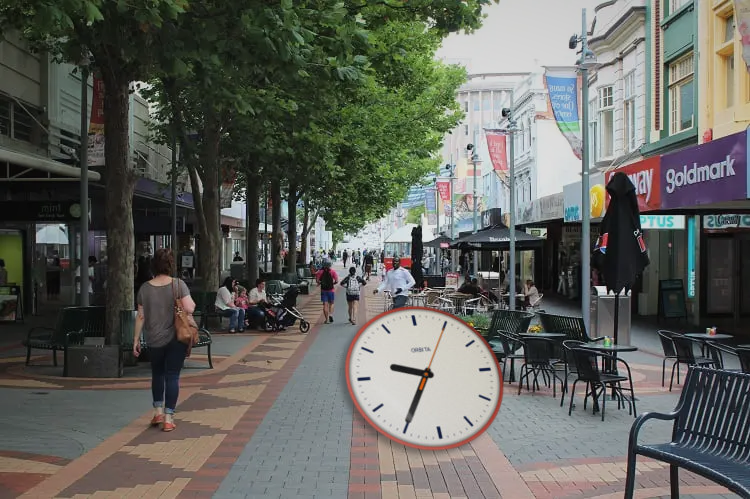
9:35:05
